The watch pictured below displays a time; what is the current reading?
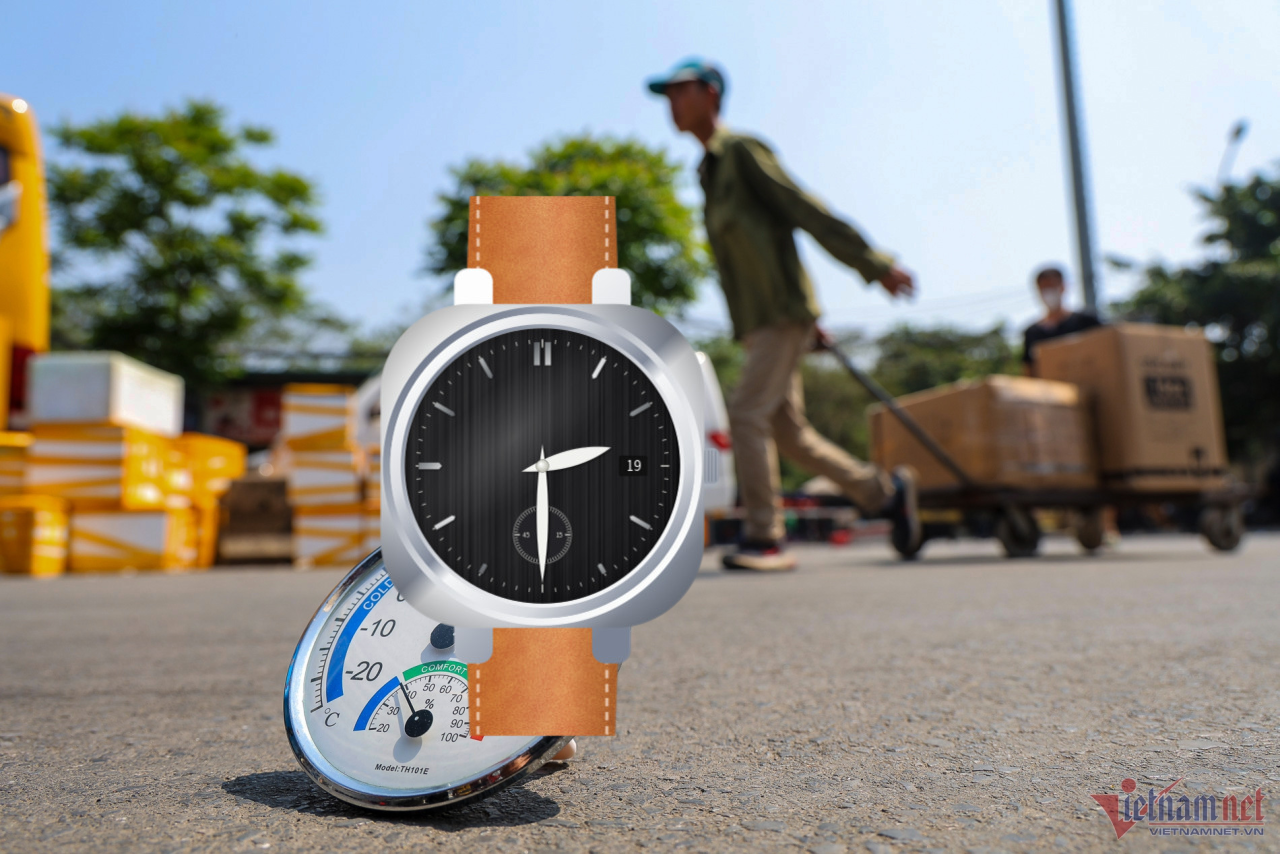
2:30
